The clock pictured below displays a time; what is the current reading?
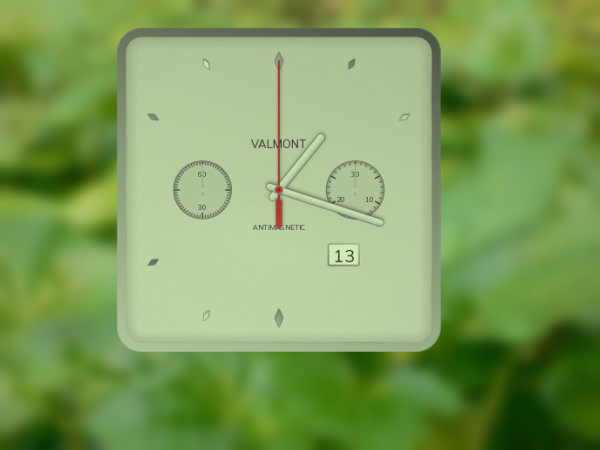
1:18
